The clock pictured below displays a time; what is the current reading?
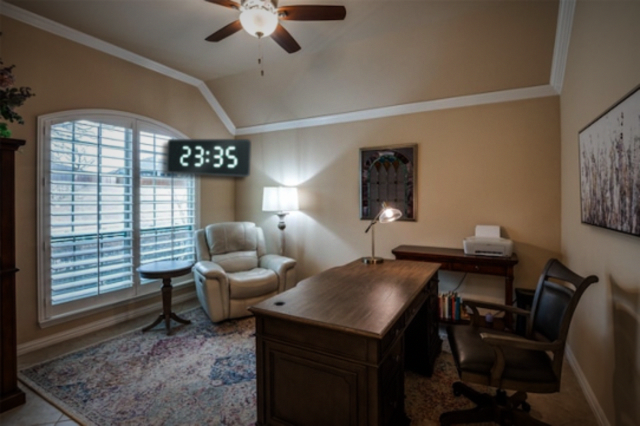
23:35
